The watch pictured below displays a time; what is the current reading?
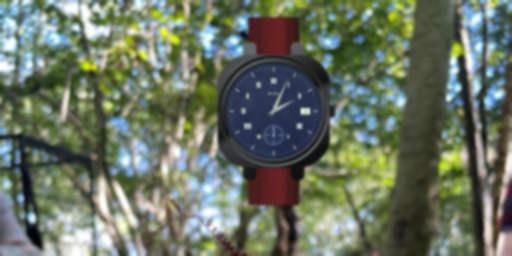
2:04
